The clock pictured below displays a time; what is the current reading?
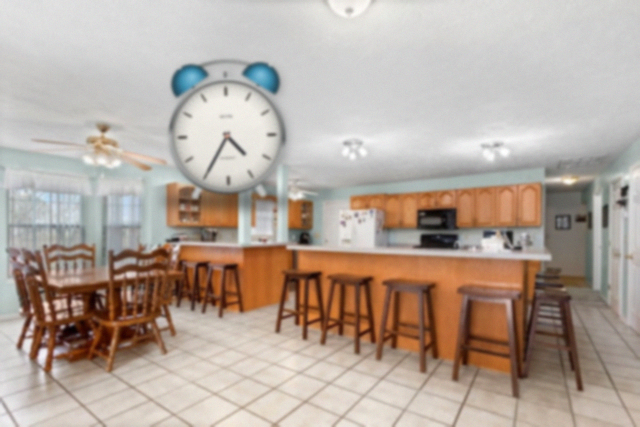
4:35
